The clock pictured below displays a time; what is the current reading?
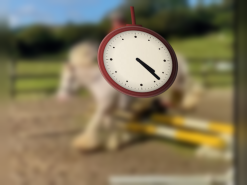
4:23
